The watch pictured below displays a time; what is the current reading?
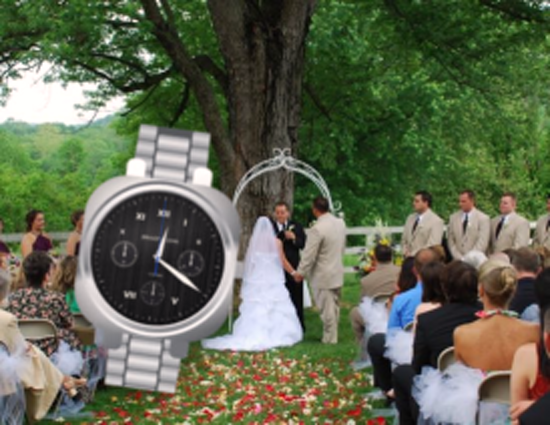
12:20
